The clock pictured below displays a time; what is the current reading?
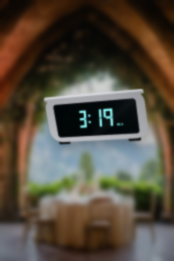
3:19
